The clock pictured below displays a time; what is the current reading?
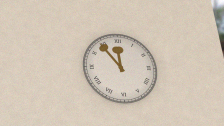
11:54
